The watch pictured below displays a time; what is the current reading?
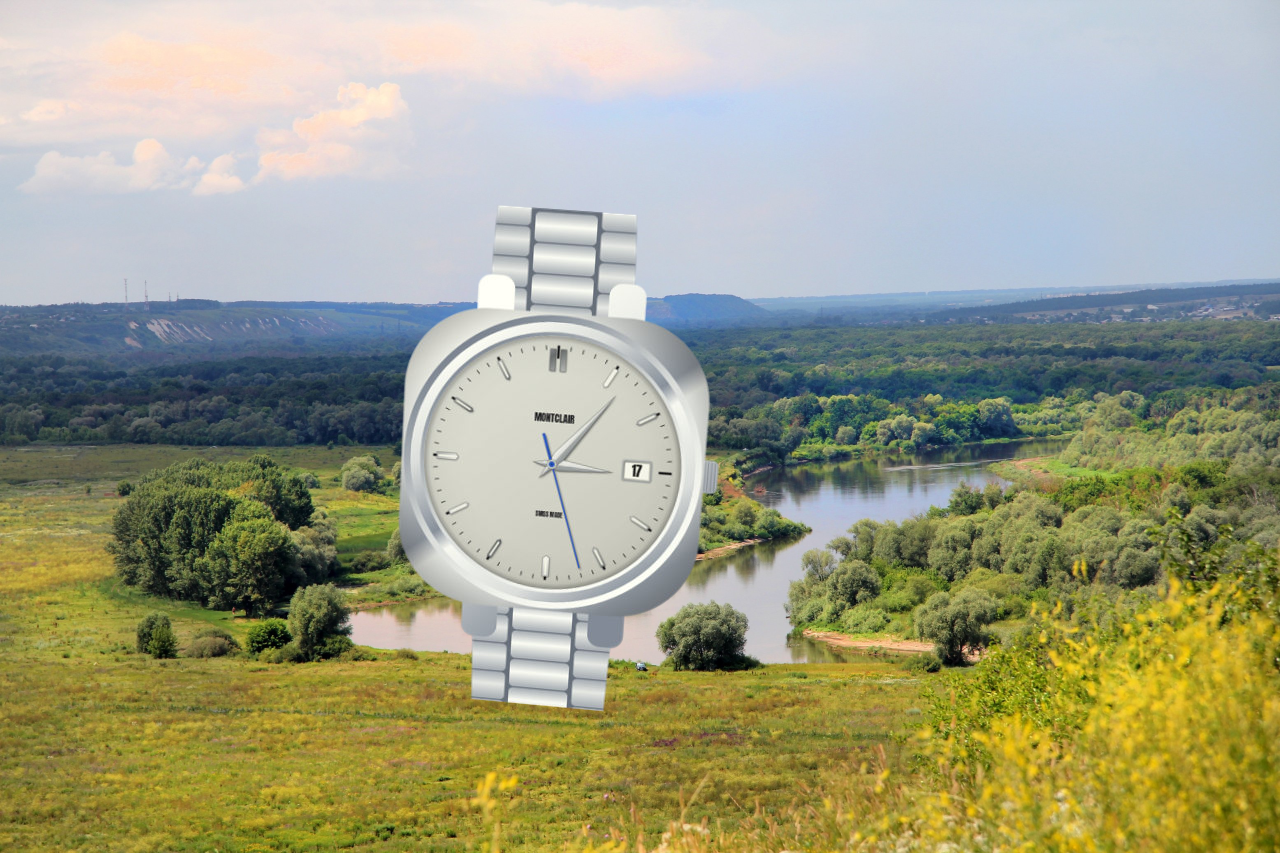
3:06:27
